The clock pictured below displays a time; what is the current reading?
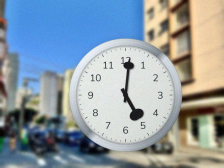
5:01
